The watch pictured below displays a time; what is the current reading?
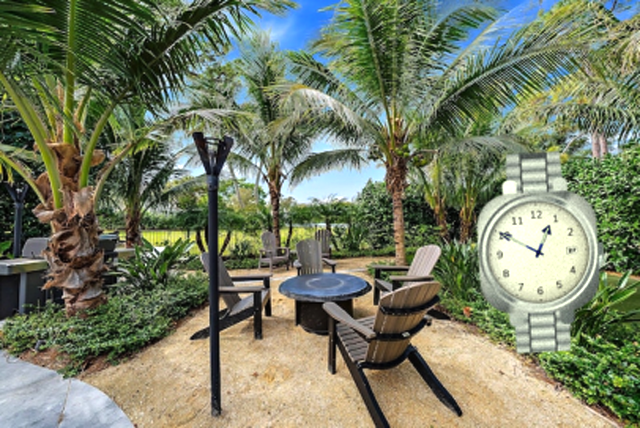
12:50
